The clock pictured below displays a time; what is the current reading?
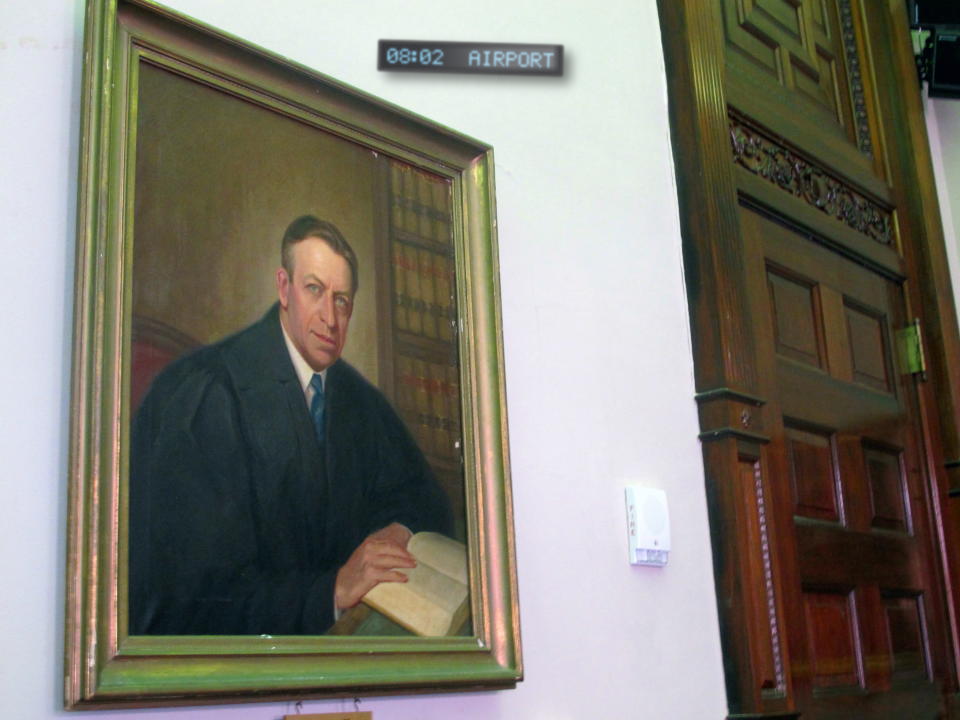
8:02
